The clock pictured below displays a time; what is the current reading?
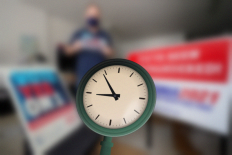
8:54
